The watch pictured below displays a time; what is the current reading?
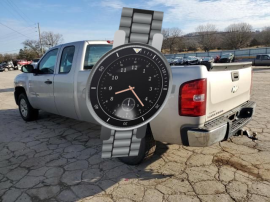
8:23
